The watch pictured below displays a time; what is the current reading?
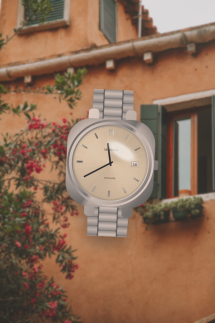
11:40
